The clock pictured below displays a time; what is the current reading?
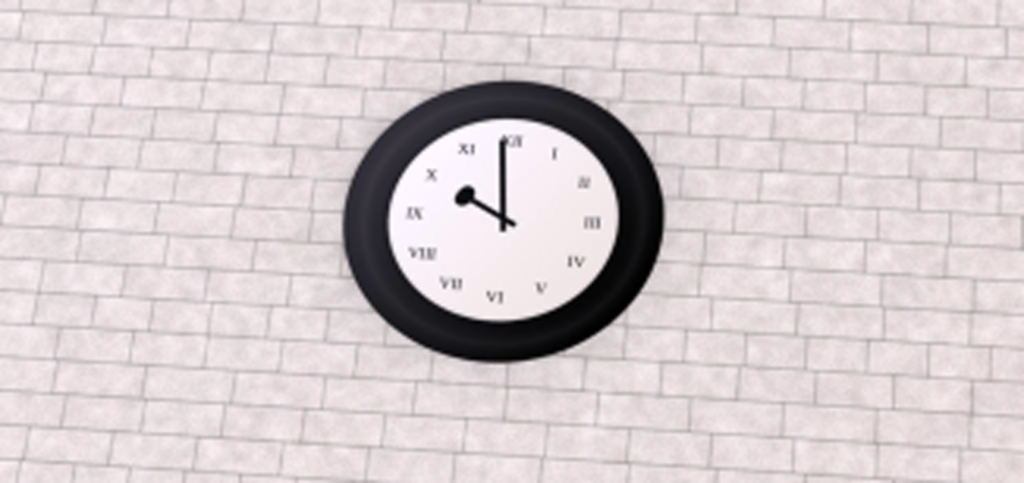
9:59
